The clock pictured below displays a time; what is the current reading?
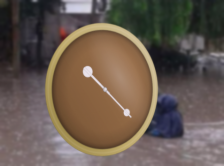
10:22
